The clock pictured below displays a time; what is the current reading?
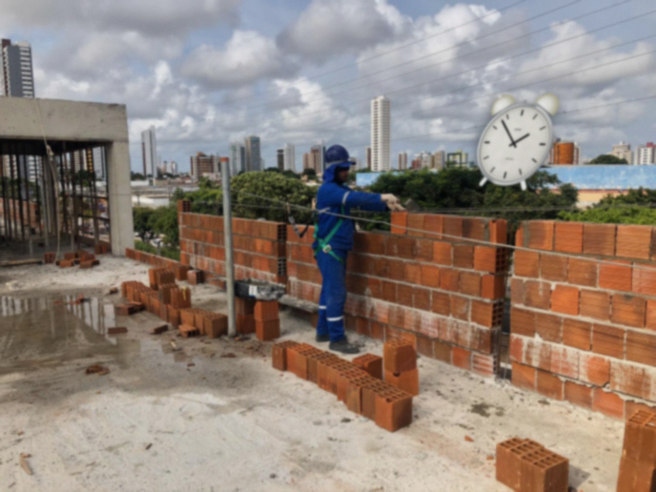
1:53
